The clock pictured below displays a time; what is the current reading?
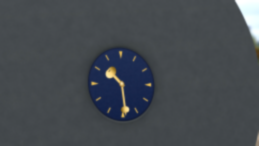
10:29
